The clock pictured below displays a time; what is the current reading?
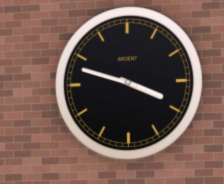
3:48
